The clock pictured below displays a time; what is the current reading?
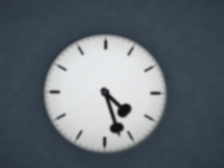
4:27
